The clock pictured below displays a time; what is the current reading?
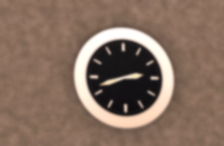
2:42
